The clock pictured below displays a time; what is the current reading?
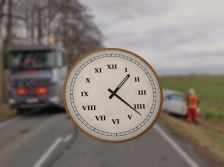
1:22
